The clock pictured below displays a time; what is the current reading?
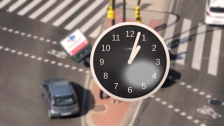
1:03
